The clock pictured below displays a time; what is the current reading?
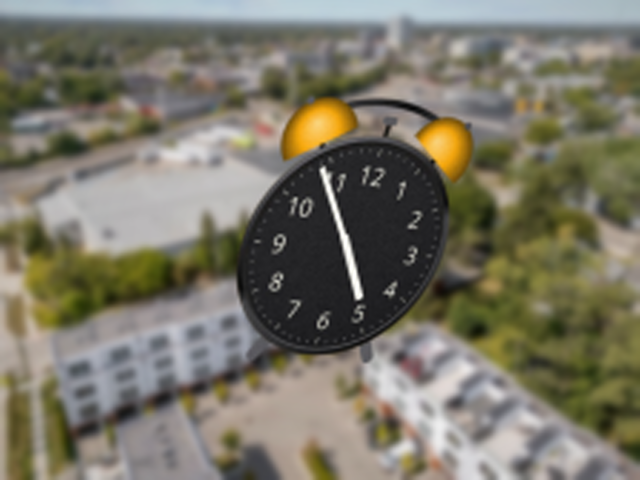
4:54
